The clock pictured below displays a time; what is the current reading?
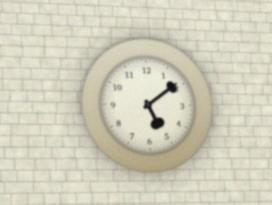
5:09
